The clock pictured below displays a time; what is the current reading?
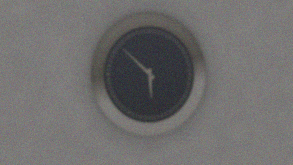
5:52
